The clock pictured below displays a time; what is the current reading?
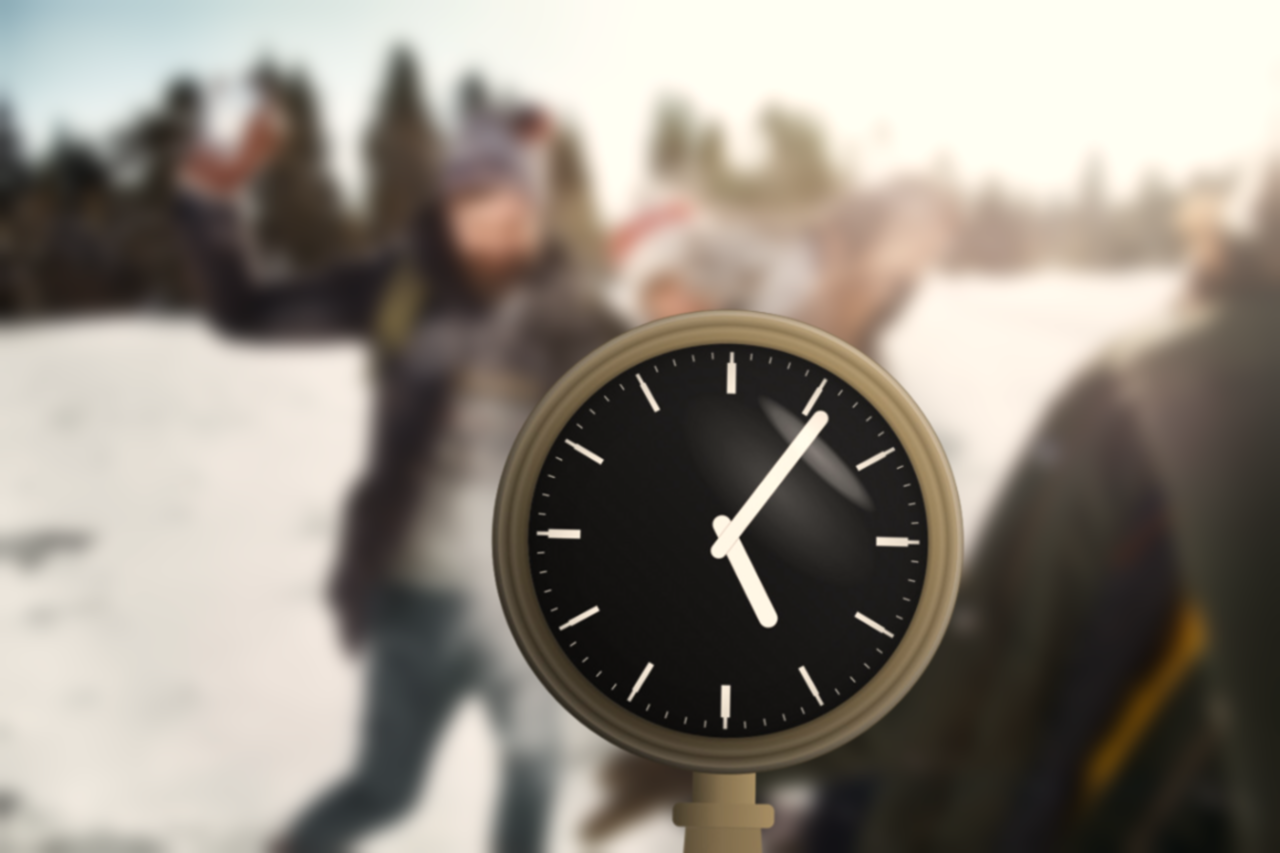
5:06
